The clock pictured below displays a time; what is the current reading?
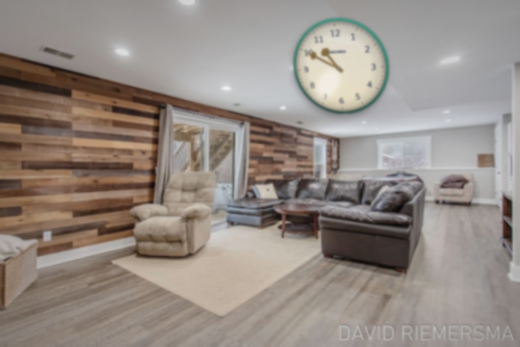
10:50
